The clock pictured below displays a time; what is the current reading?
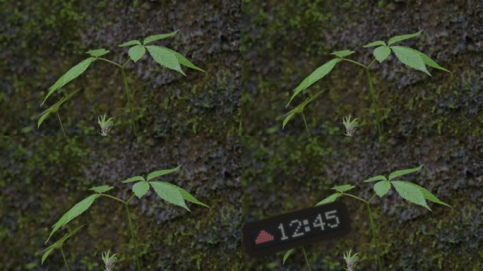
12:45
